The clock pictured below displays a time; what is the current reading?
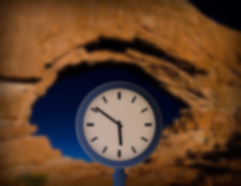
5:51
